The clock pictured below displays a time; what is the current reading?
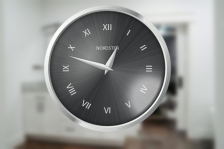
12:48
